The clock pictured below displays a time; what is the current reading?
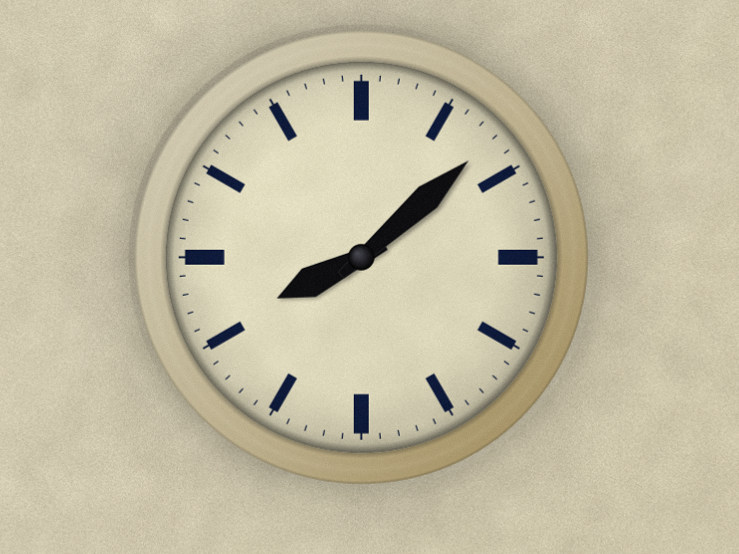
8:08
